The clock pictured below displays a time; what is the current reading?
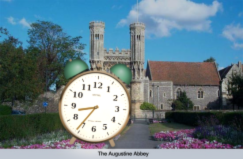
8:36
